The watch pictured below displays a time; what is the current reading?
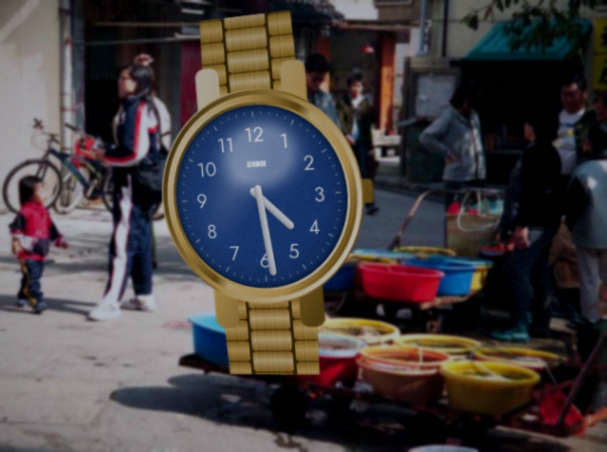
4:29
